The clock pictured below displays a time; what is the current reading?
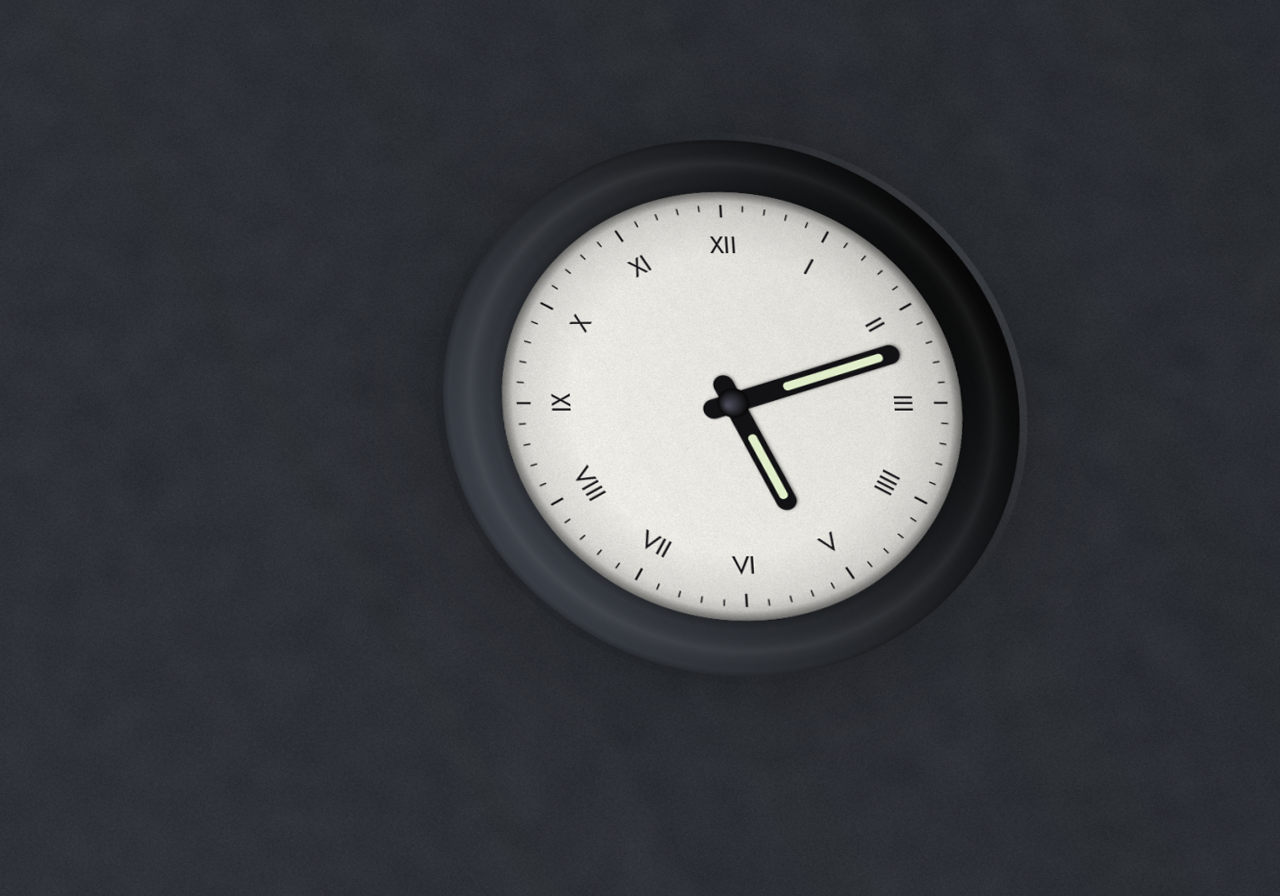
5:12
